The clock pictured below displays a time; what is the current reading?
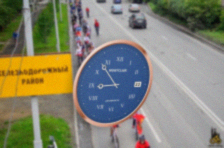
8:53
